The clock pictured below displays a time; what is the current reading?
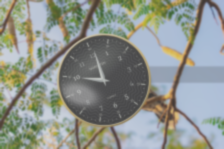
10:01
